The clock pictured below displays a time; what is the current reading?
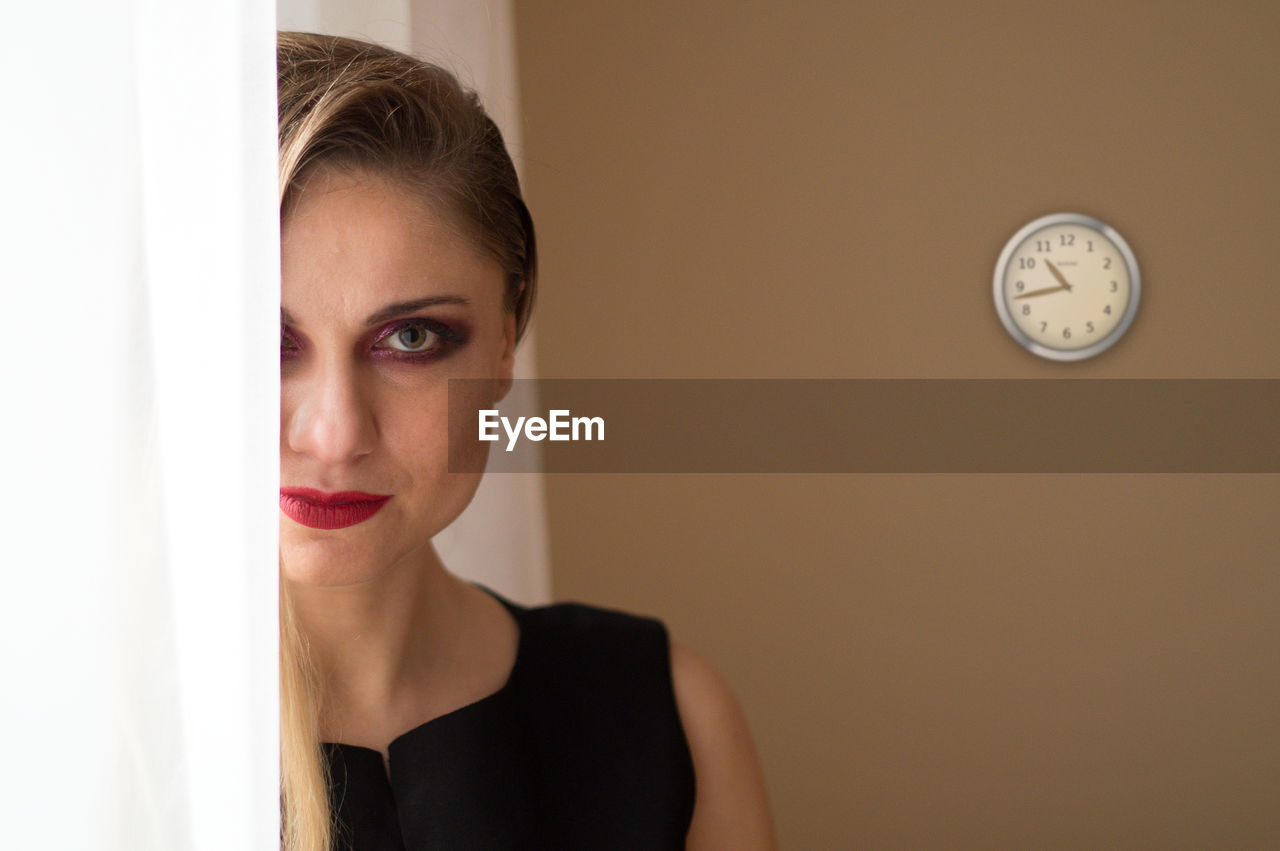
10:43
